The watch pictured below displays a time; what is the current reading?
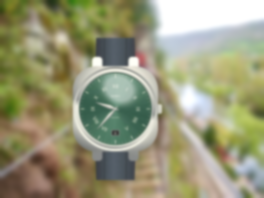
9:37
